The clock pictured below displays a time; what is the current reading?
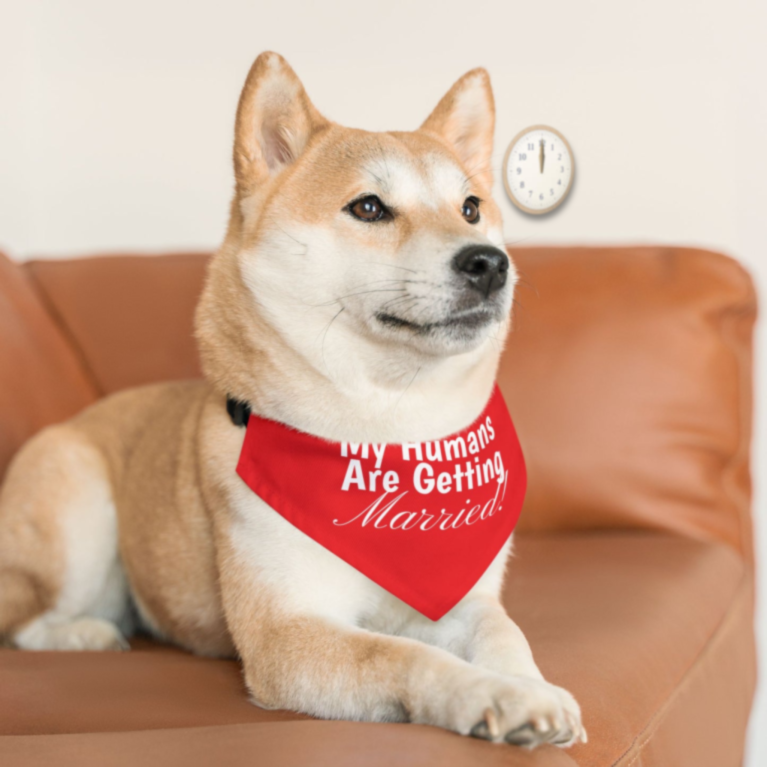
12:00
